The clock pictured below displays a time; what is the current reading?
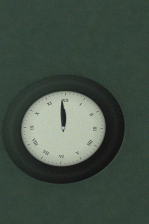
11:59
